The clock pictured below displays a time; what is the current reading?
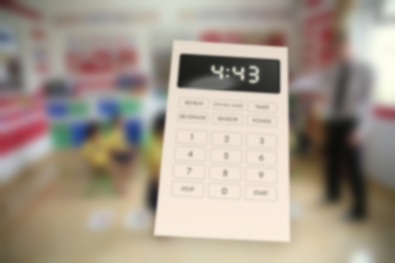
4:43
